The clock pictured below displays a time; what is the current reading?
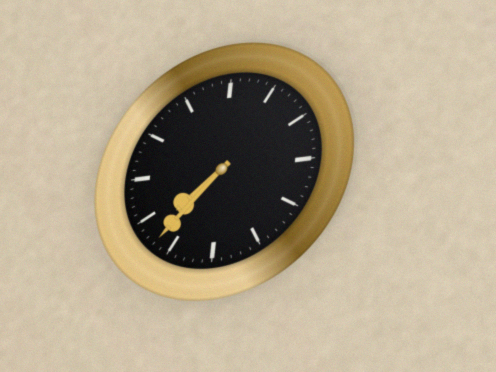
7:37
